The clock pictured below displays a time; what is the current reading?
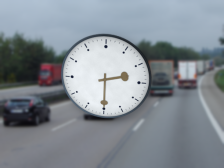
2:30
